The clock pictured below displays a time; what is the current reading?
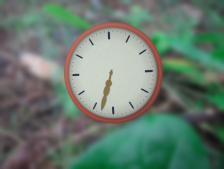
6:33
